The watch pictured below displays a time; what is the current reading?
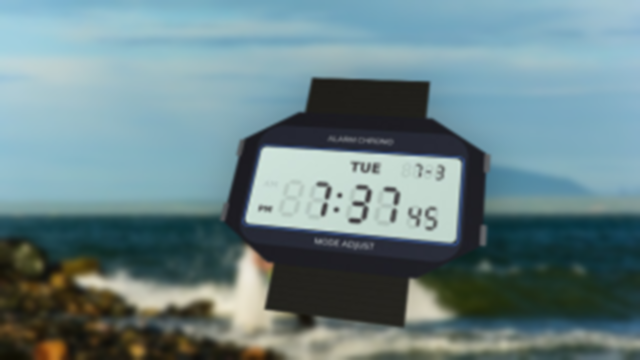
7:37:45
